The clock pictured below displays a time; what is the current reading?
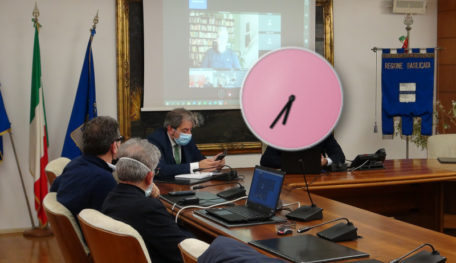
6:36
